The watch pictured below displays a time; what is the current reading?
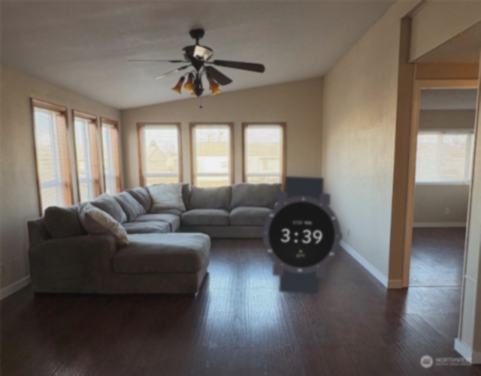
3:39
